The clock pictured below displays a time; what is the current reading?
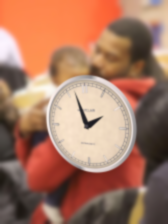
1:57
